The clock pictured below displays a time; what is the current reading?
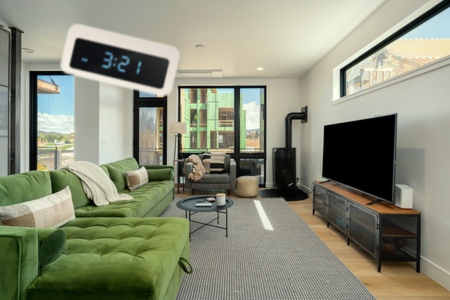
3:21
